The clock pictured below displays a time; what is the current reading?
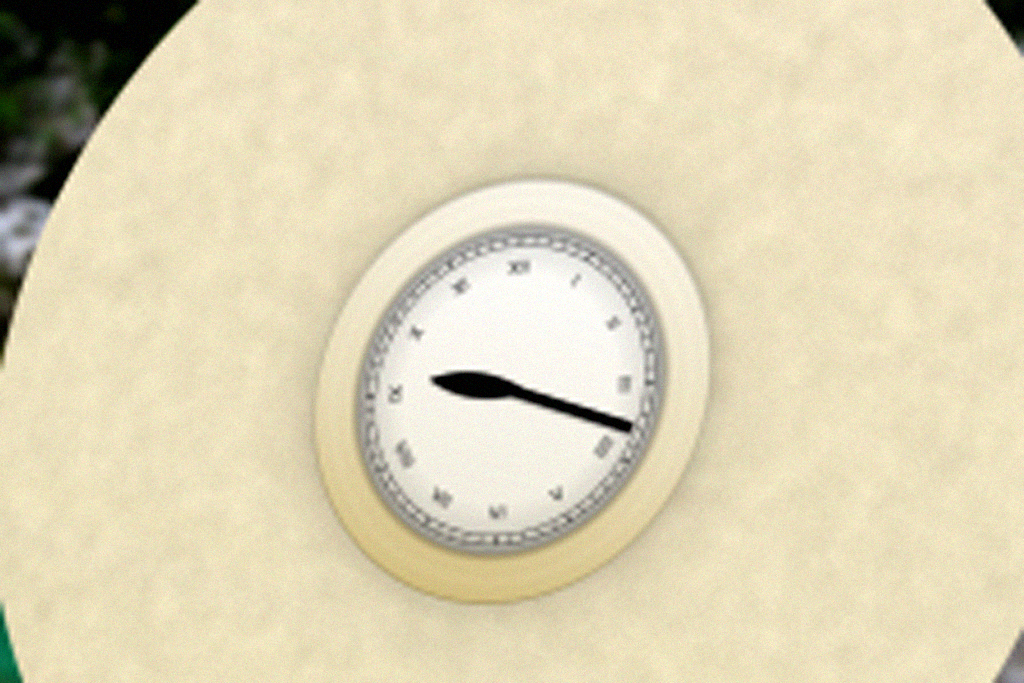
9:18
